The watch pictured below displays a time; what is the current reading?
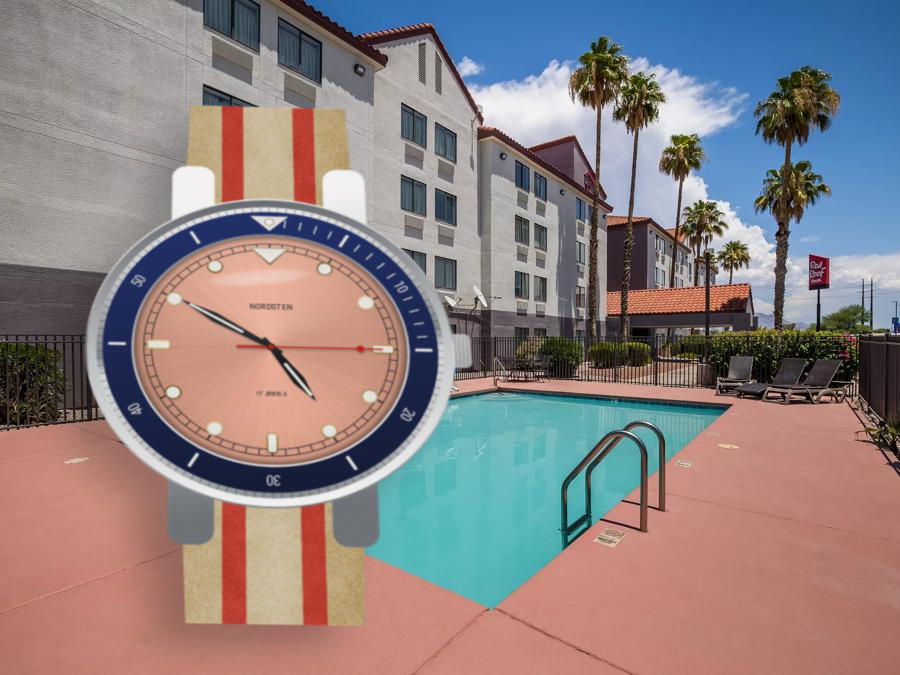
4:50:15
